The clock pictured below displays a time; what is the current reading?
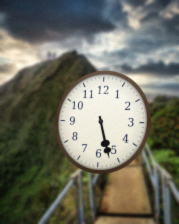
5:27
